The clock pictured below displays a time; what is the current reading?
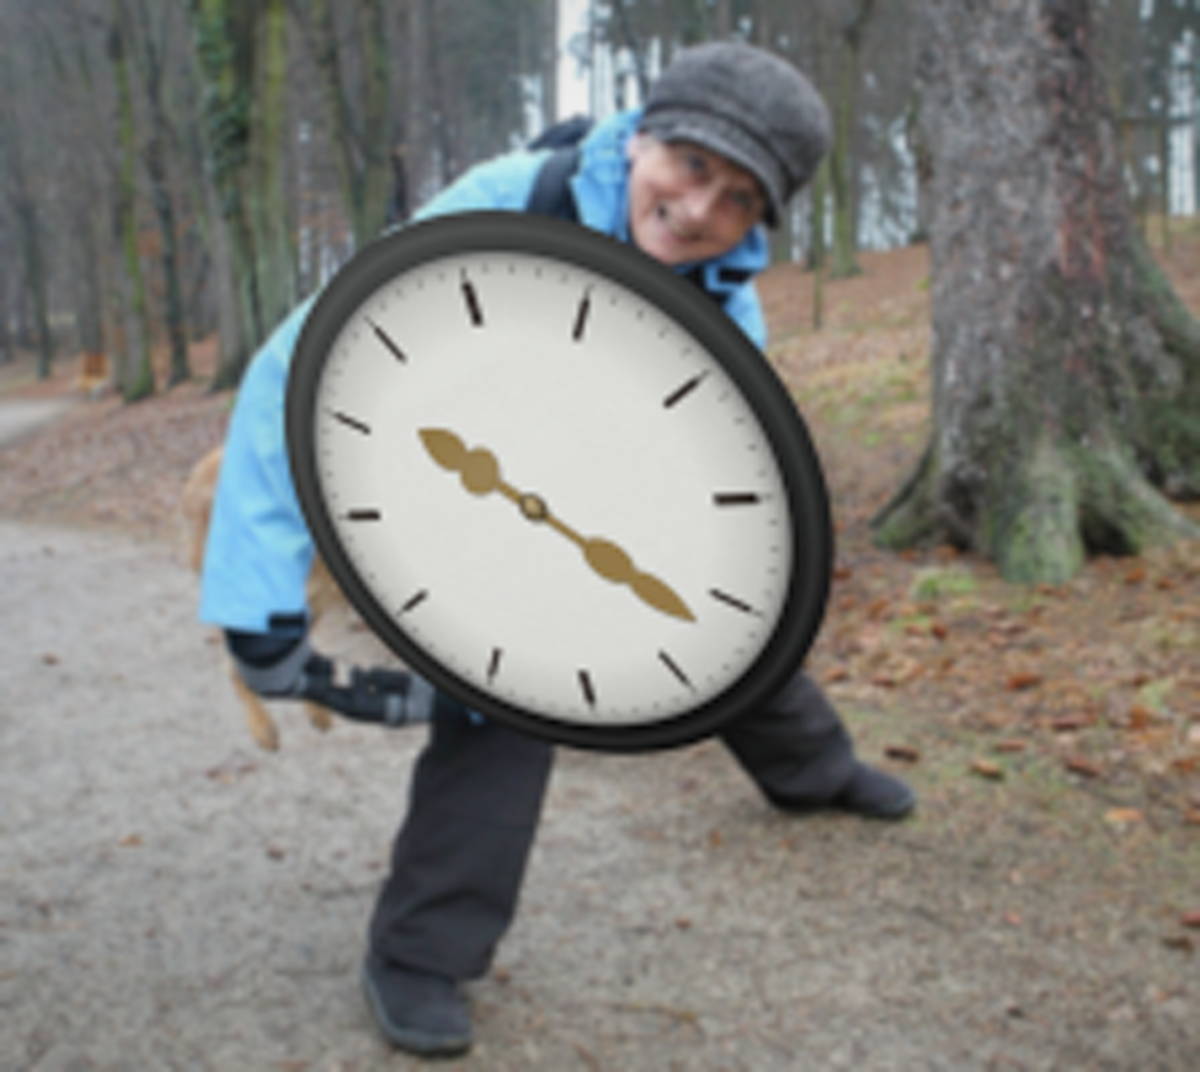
10:22
